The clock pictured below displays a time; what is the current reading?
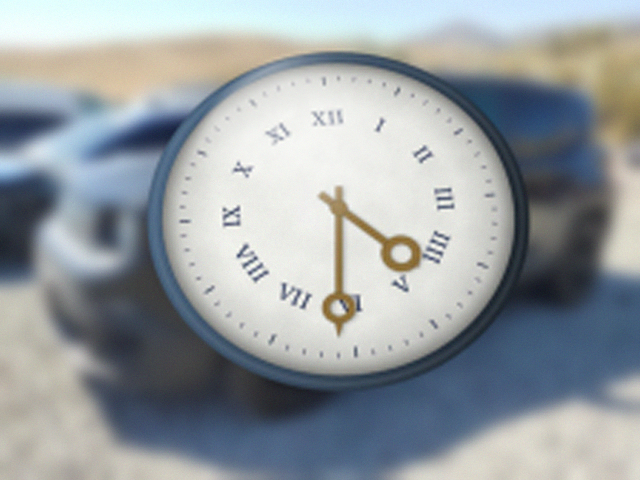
4:31
